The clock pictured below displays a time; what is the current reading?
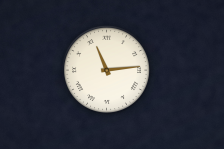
11:14
